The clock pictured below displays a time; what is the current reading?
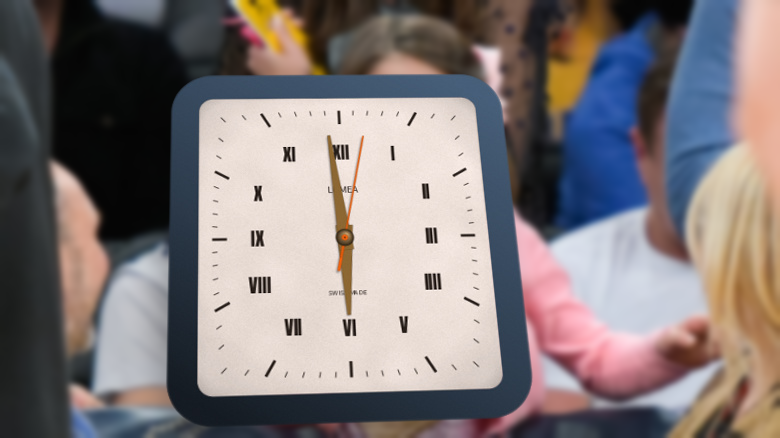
5:59:02
